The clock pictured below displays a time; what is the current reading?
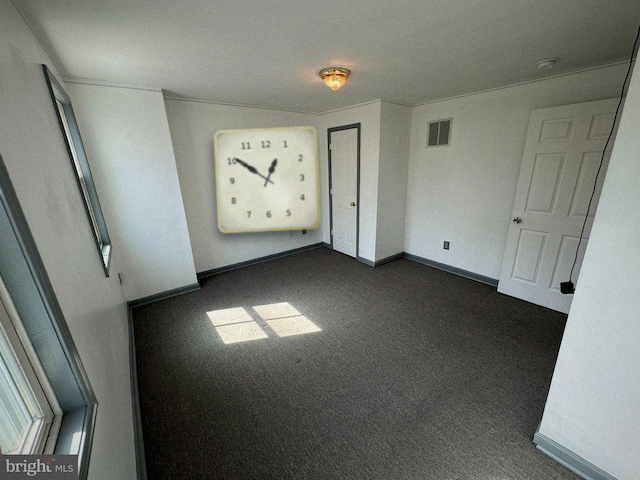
12:51
